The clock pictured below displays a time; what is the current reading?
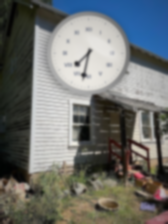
7:32
